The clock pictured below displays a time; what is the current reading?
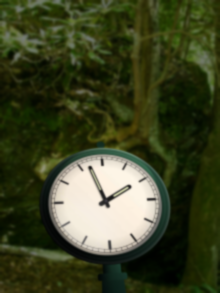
1:57
